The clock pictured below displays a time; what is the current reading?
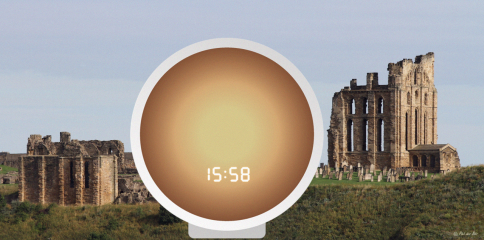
15:58
